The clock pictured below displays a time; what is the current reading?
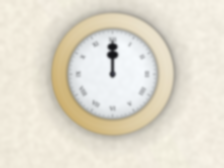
12:00
